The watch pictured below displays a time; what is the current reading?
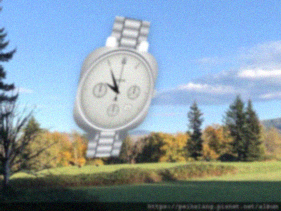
9:55
